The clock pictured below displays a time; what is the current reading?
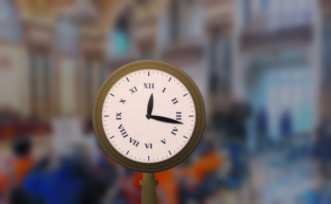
12:17
